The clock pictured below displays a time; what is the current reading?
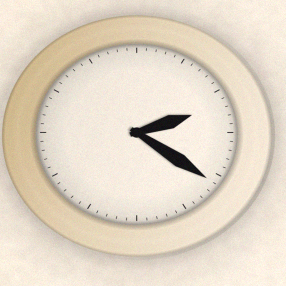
2:21
